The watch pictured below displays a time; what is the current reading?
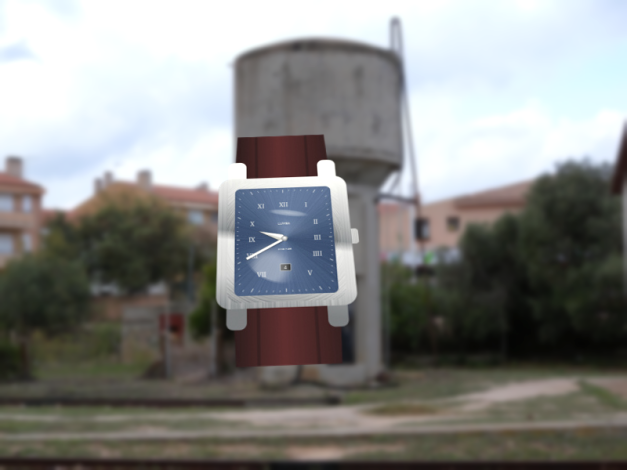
9:40
